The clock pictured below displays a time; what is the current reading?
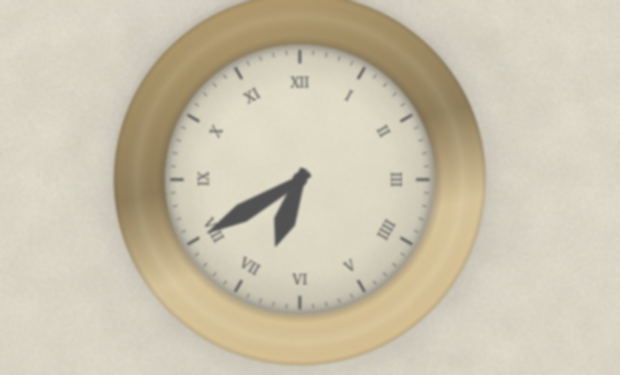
6:40
